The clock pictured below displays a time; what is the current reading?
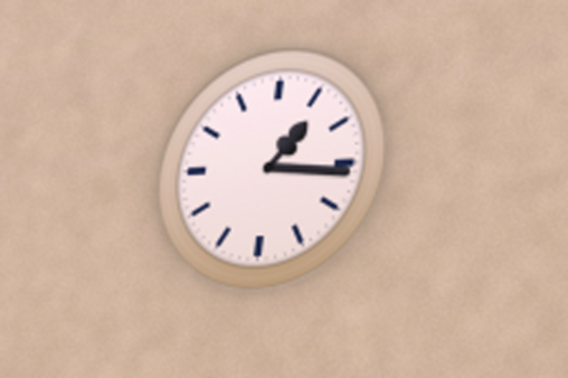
1:16
